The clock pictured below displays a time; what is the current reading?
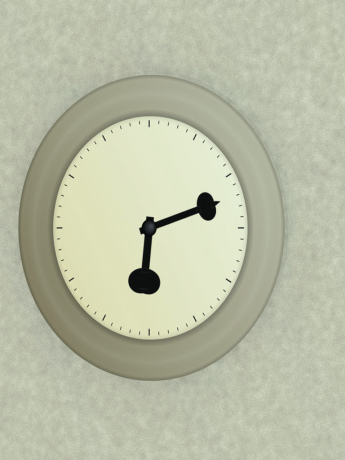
6:12
